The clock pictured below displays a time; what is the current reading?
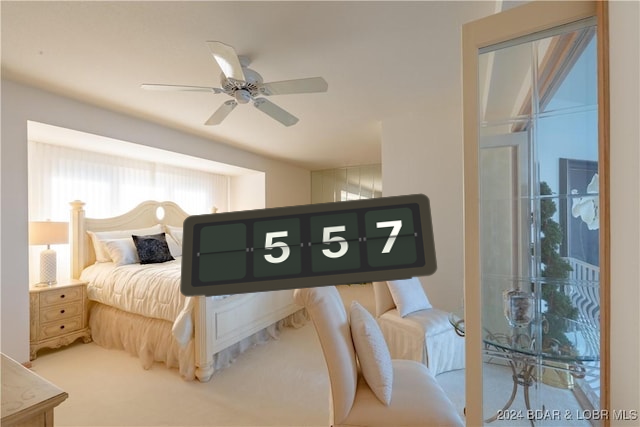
5:57
